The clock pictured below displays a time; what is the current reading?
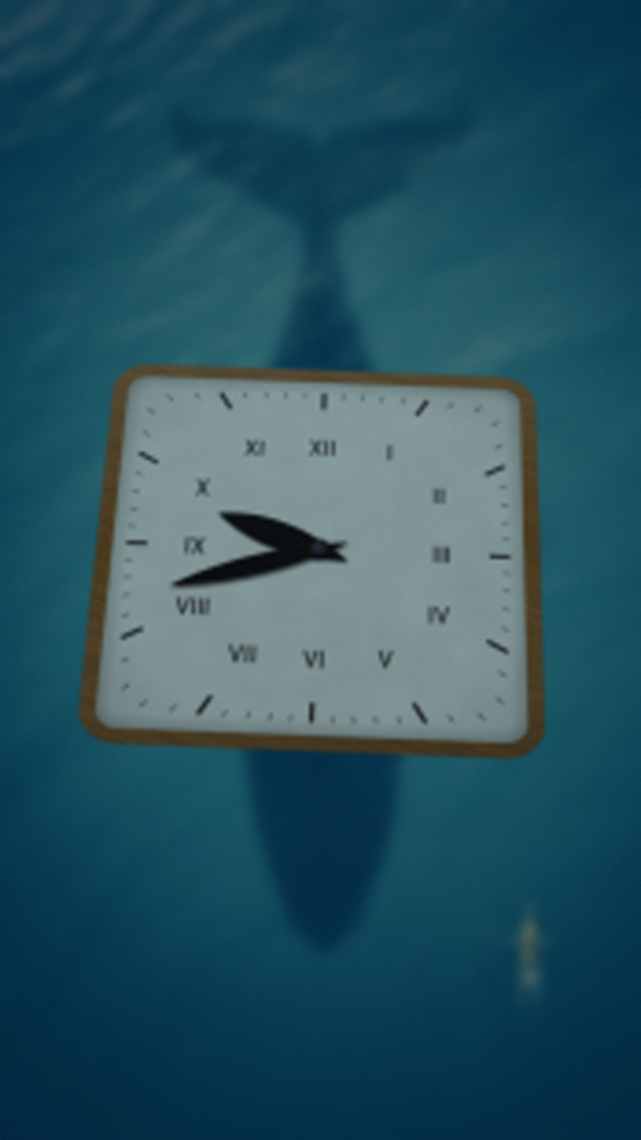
9:42
